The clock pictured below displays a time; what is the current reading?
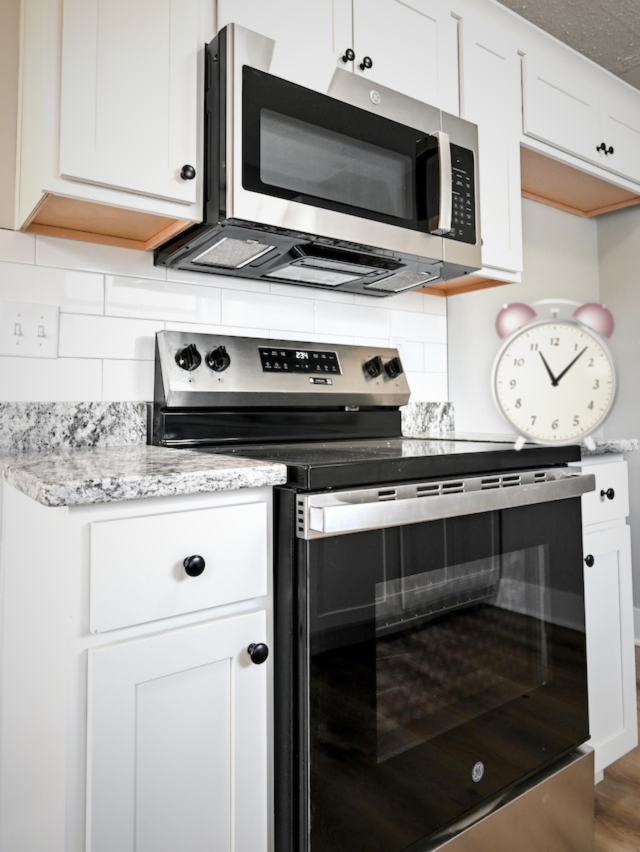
11:07
